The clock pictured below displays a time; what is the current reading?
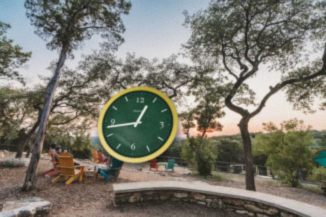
12:43
